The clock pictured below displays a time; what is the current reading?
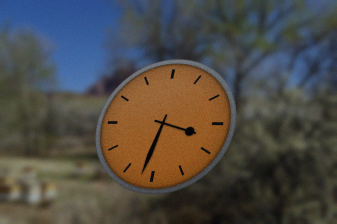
3:32
